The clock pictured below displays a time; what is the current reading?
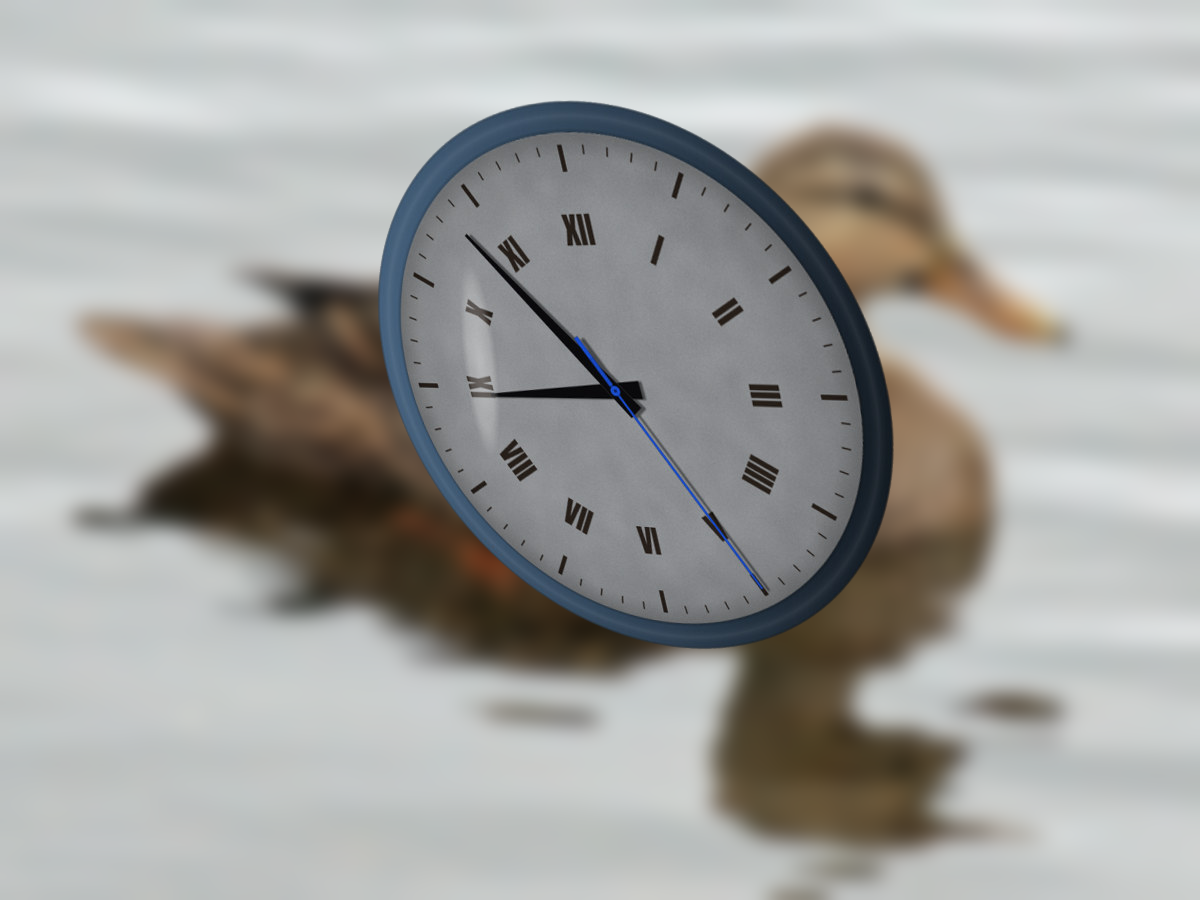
8:53:25
